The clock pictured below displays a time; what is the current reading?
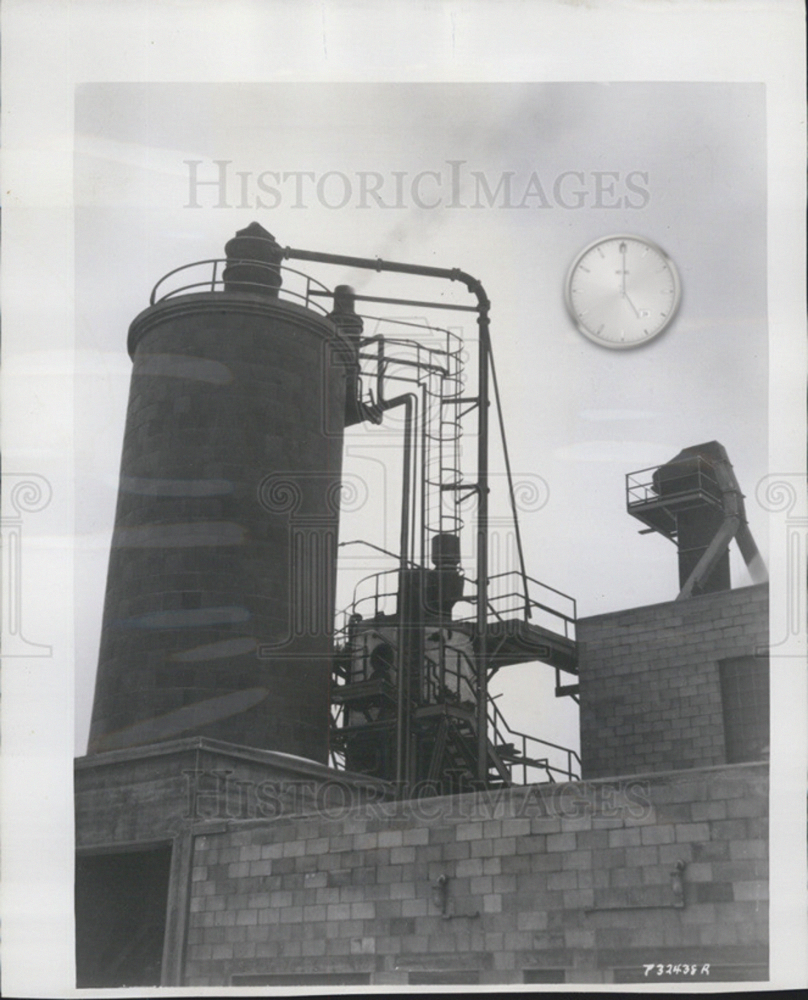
5:00
